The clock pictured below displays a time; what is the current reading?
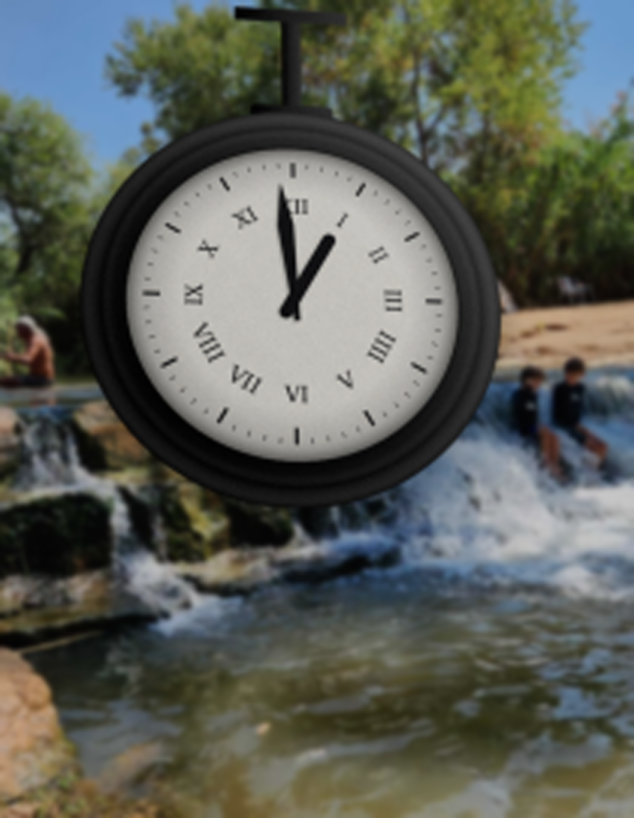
12:59
